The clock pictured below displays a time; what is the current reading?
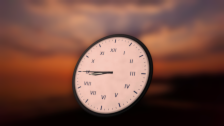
8:45
